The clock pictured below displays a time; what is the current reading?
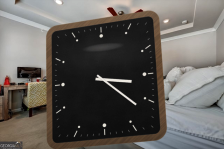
3:22
